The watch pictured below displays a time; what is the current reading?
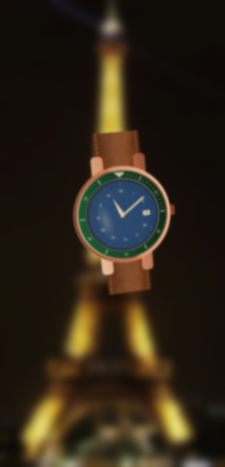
11:09
